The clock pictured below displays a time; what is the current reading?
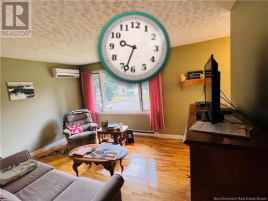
9:33
